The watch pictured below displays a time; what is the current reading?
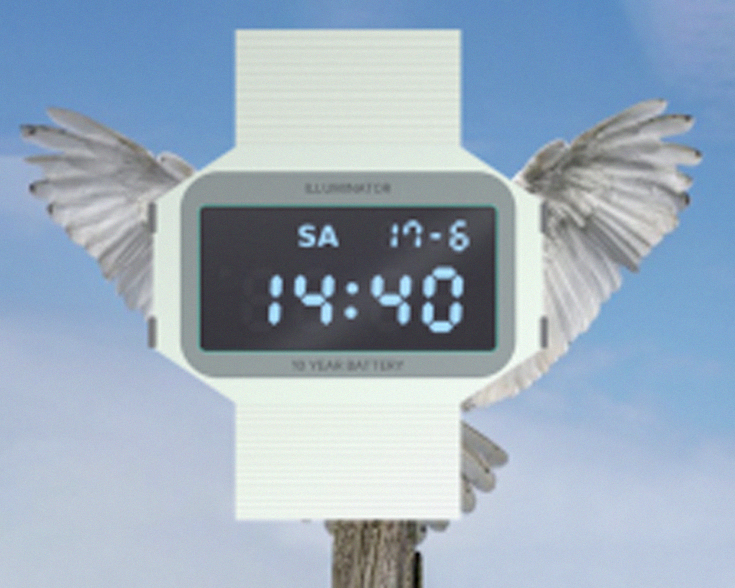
14:40
